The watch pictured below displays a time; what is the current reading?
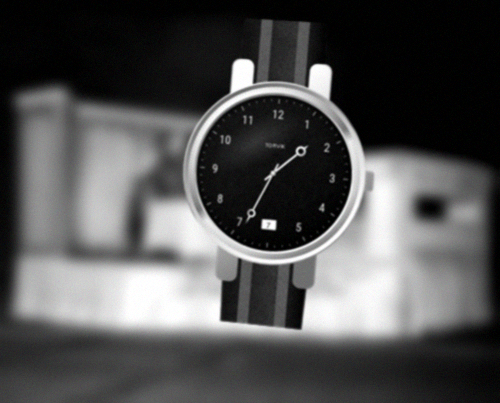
1:34
